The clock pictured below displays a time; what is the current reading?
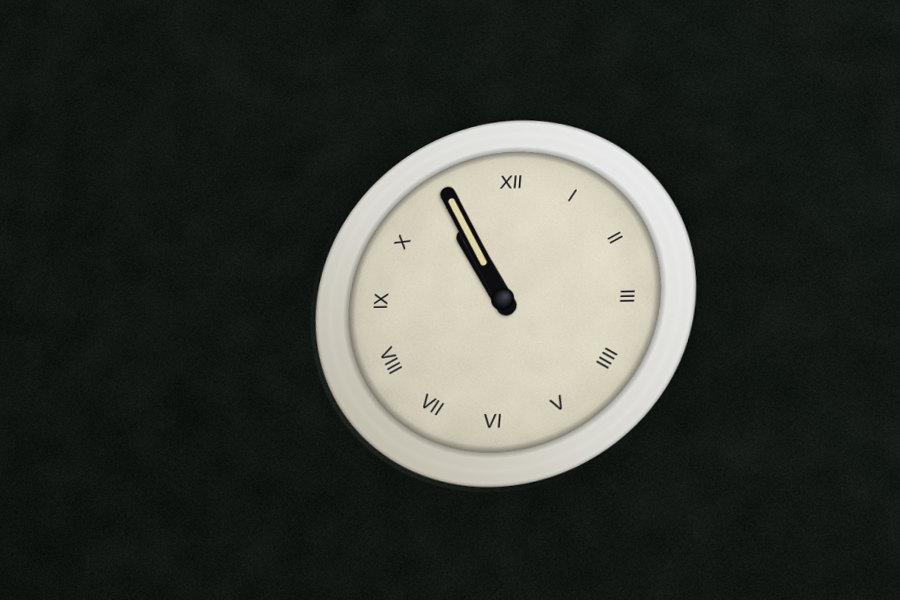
10:55
